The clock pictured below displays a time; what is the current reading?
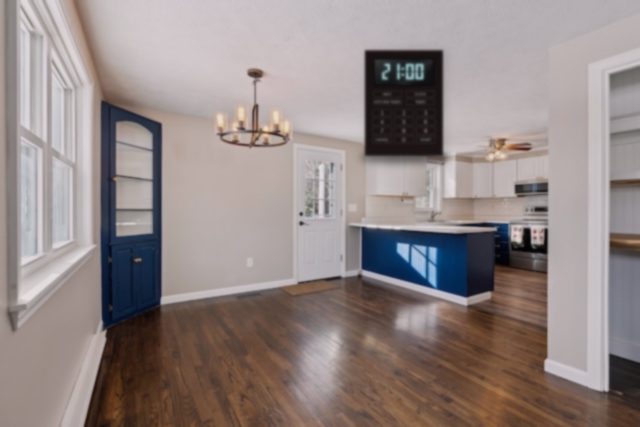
21:00
